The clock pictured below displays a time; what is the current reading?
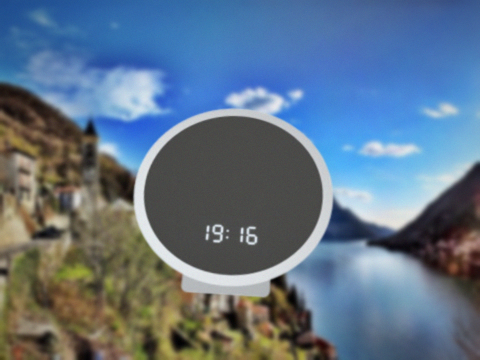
19:16
